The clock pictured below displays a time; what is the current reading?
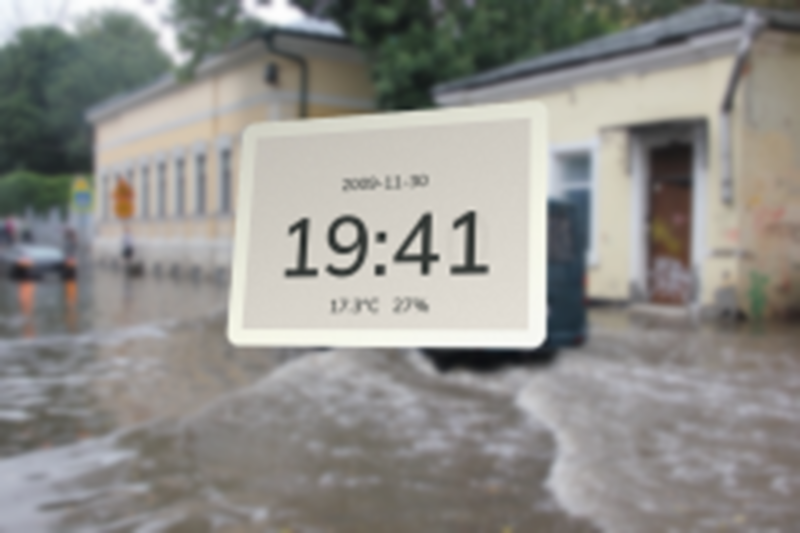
19:41
